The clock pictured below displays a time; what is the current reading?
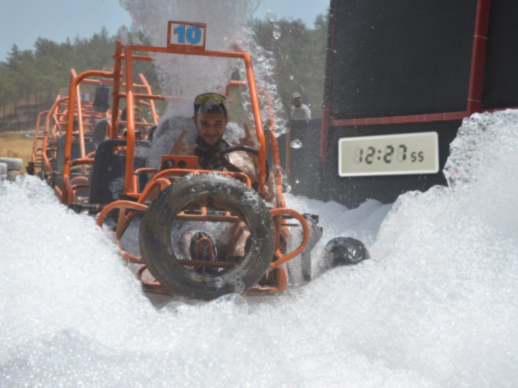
12:27
